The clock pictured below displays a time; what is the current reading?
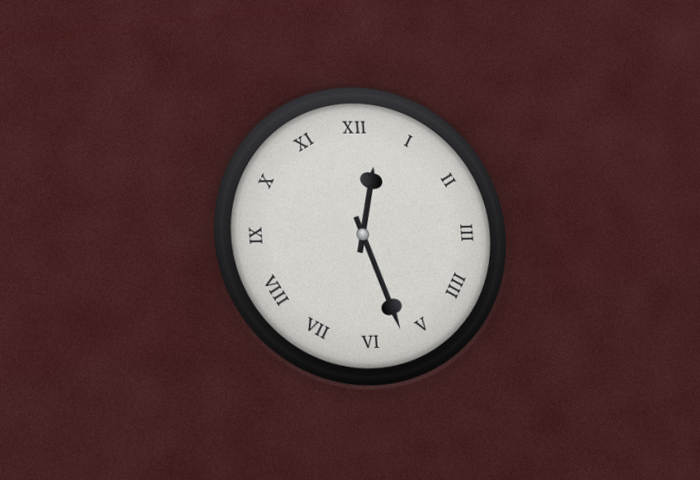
12:27
